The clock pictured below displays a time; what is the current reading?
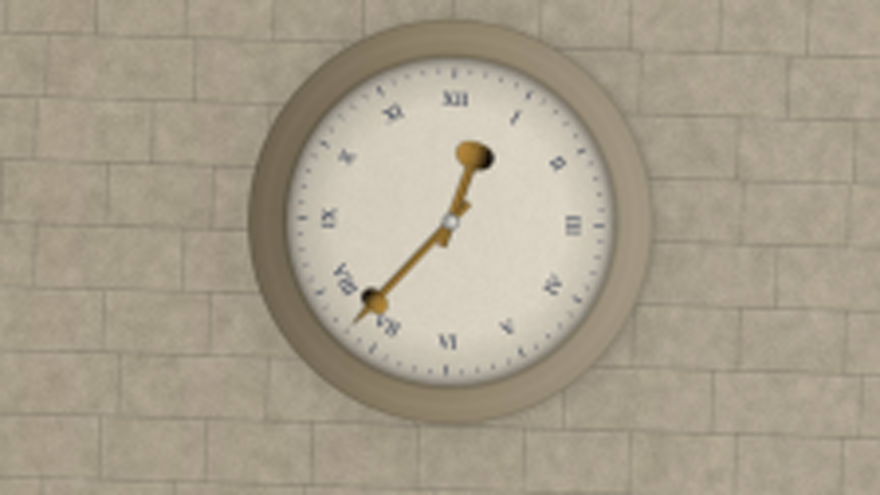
12:37
